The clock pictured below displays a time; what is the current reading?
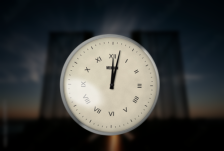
12:02
